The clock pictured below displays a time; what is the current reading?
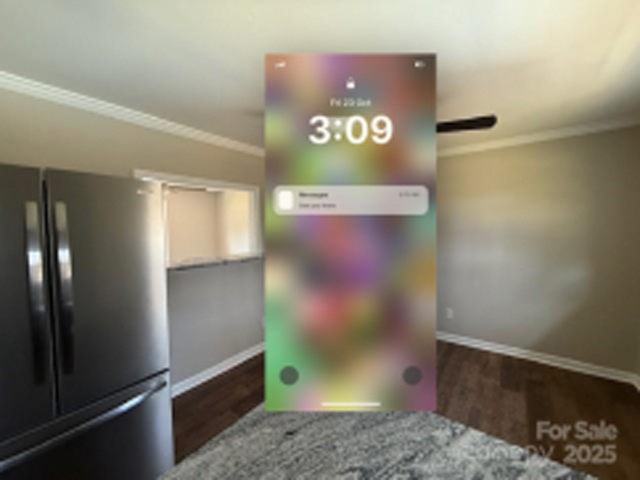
3:09
